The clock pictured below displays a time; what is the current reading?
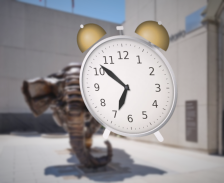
6:52
